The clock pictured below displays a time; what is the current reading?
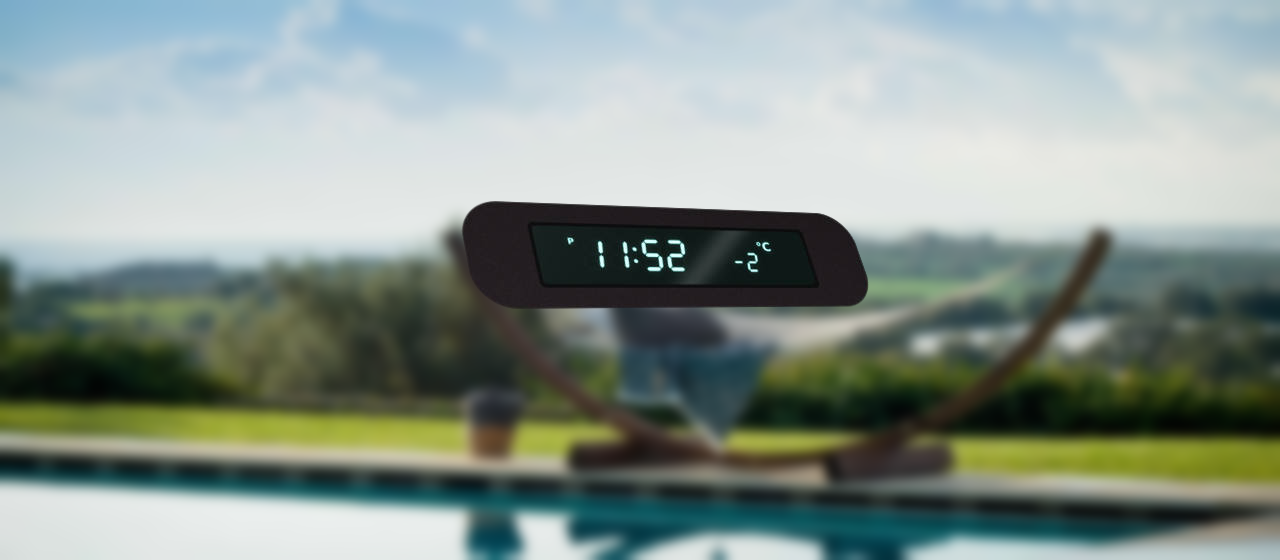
11:52
